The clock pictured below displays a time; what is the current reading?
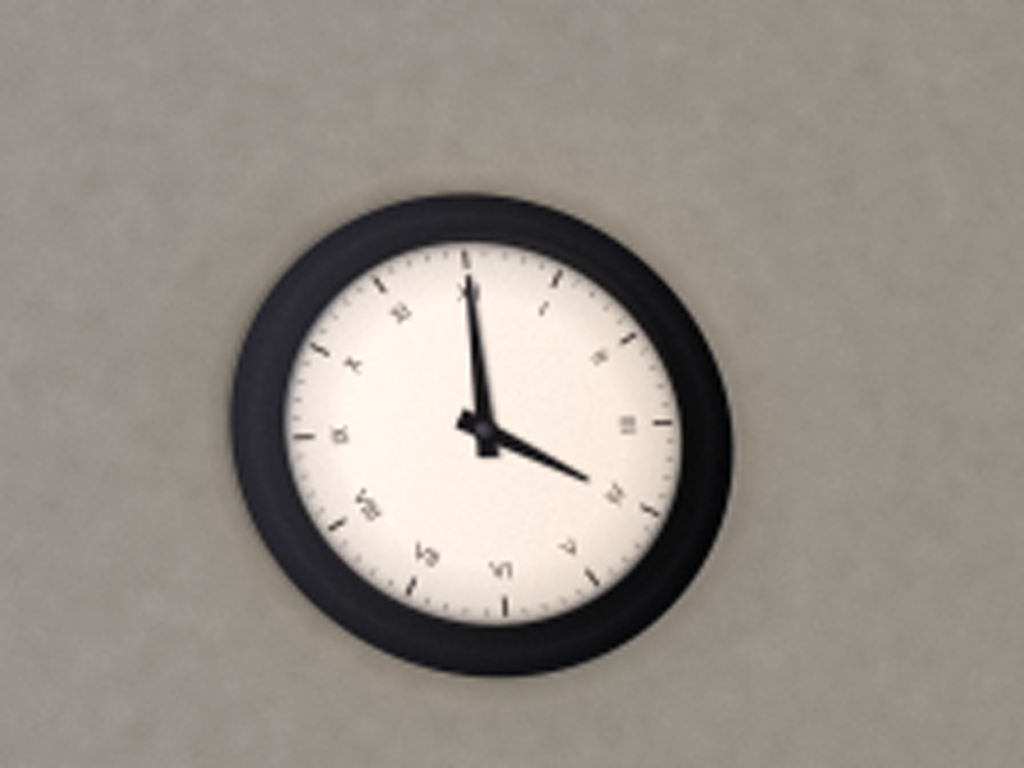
4:00
